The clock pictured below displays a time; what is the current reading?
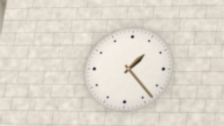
1:23
